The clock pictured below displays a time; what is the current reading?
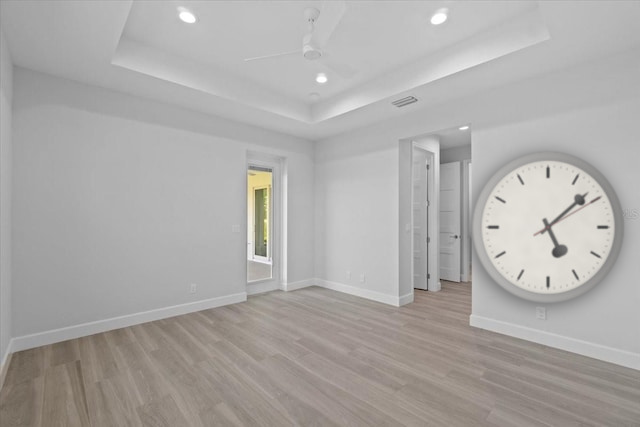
5:08:10
